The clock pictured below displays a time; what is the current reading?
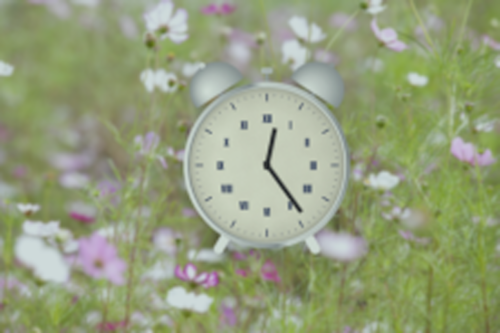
12:24
